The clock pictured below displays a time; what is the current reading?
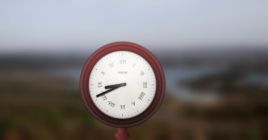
8:41
